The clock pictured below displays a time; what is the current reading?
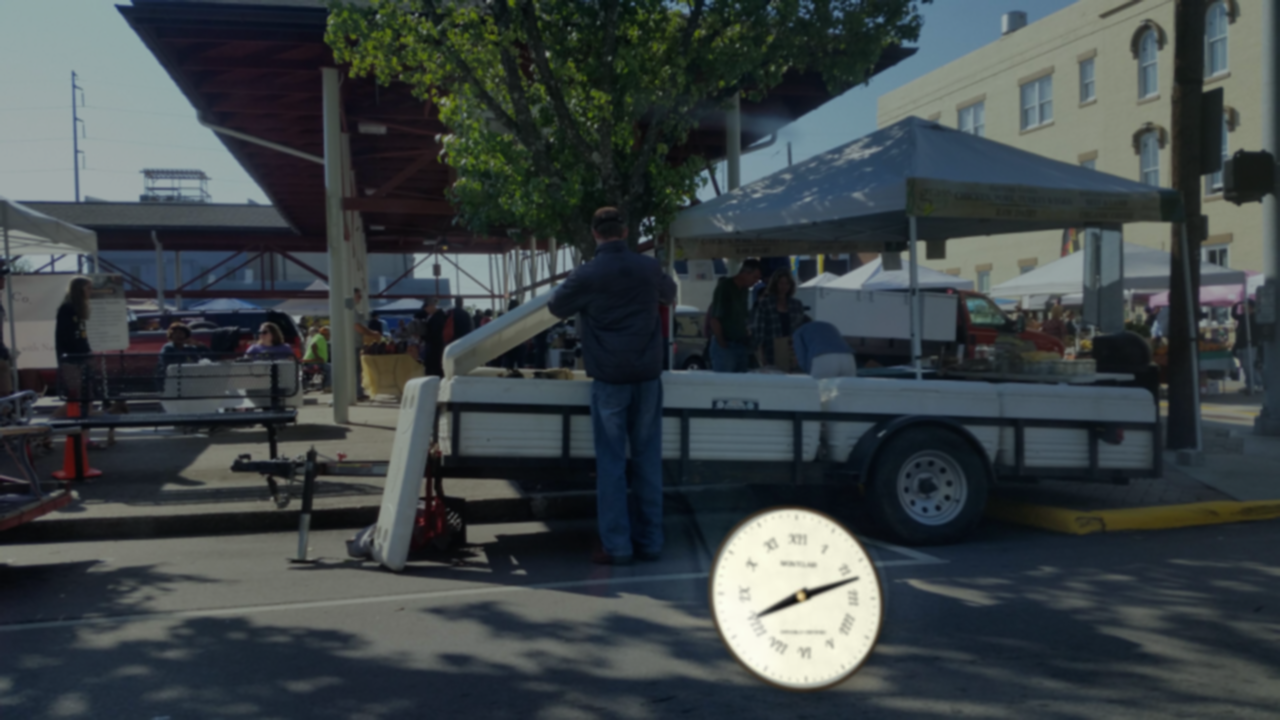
8:12
